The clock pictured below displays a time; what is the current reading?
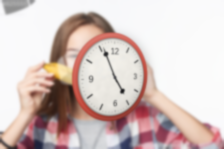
4:56
